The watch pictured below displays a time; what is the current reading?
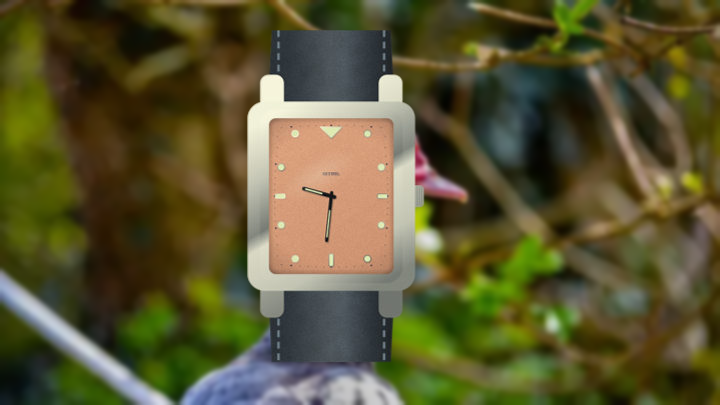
9:31
